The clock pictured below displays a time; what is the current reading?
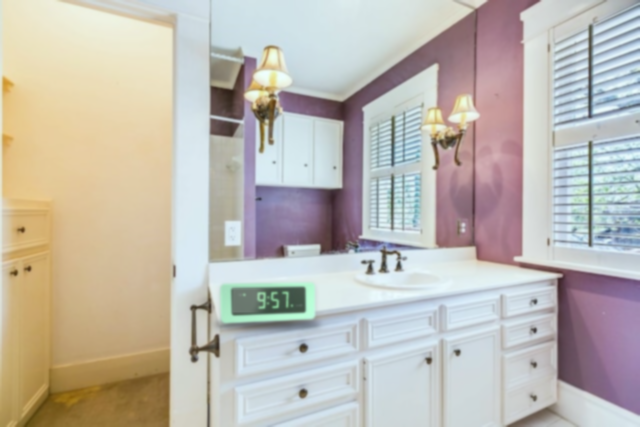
9:57
